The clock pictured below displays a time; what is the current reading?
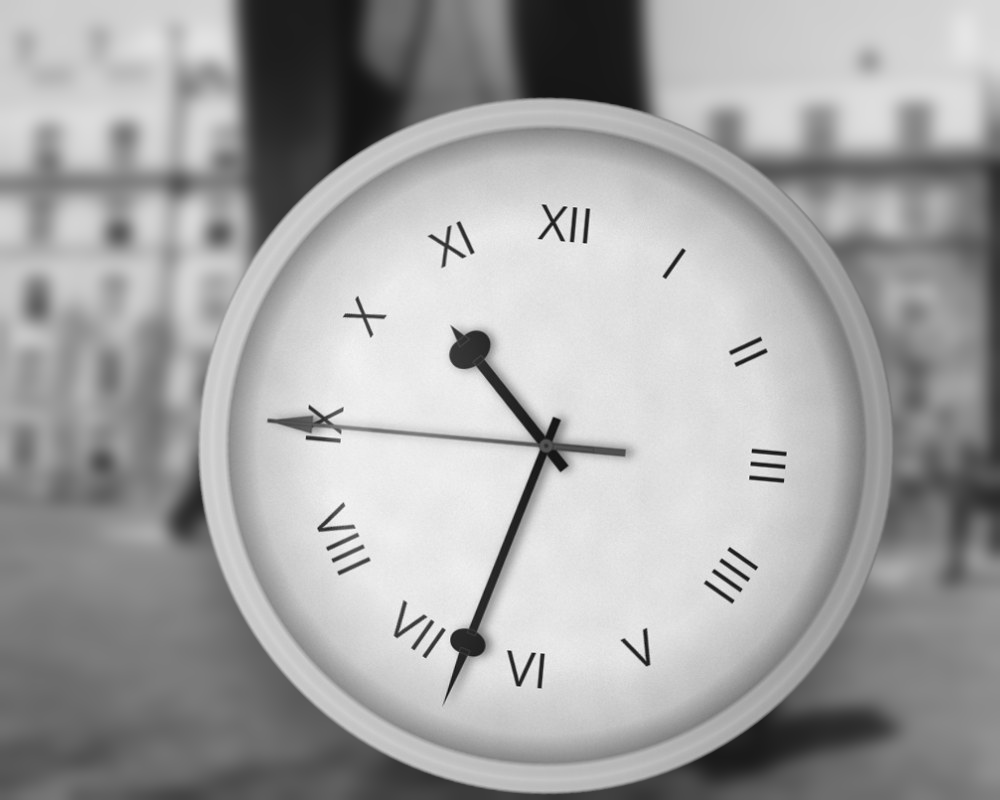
10:32:45
